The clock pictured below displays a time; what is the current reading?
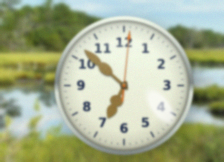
6:52:01
